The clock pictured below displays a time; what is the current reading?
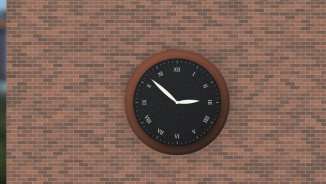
2:52
